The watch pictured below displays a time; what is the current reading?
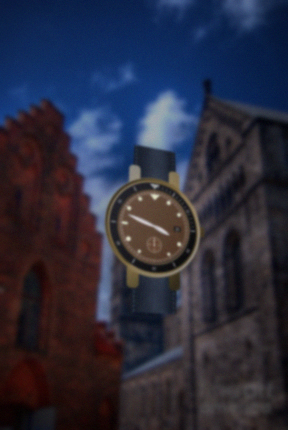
3:48
